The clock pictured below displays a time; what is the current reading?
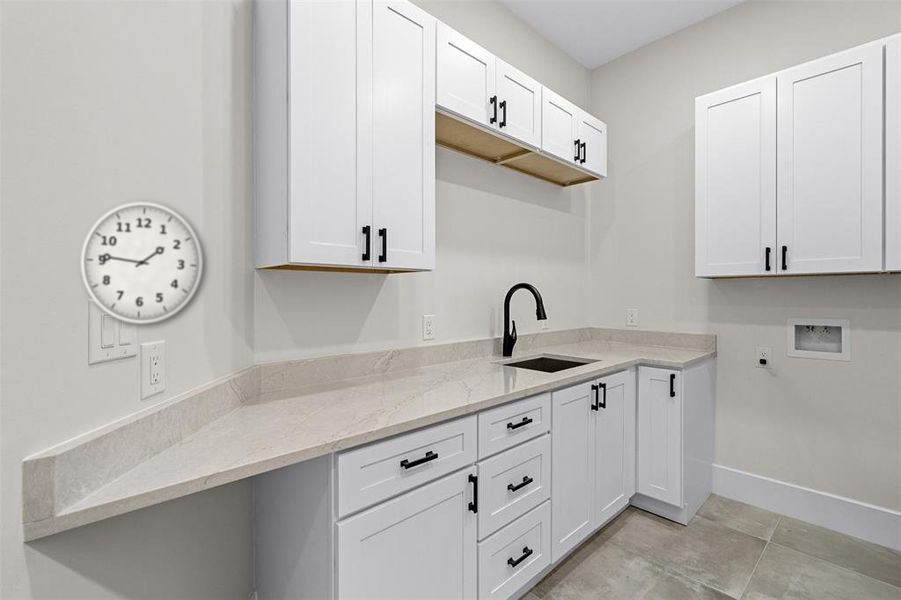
1:46
